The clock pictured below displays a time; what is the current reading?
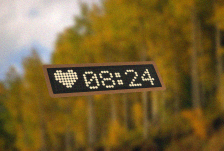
8:24
